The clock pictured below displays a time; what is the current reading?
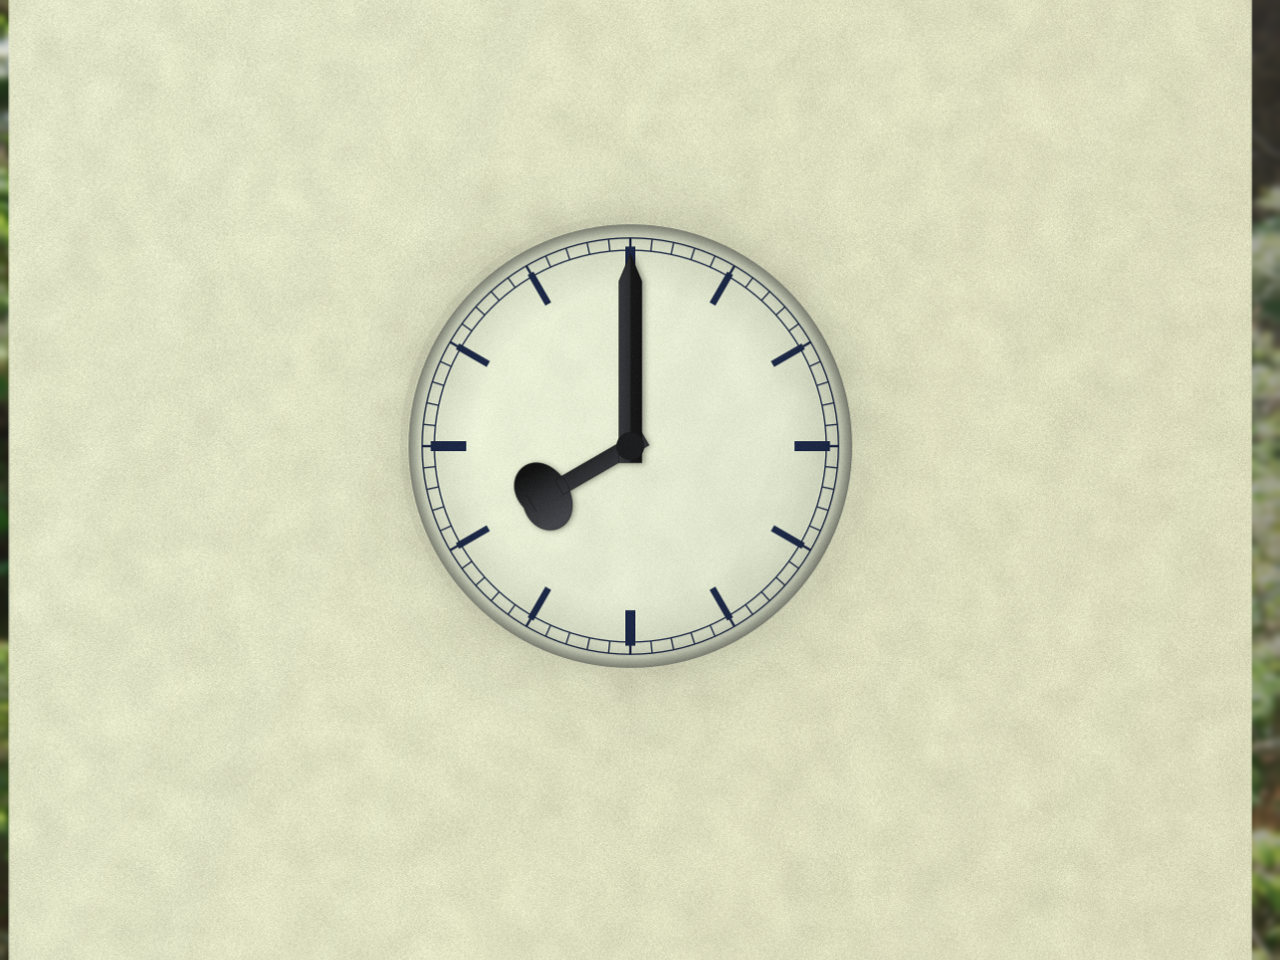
8:00
